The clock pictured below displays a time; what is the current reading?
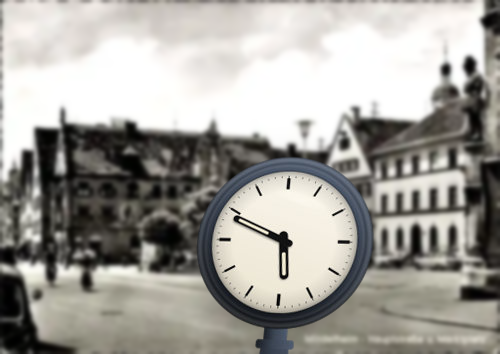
5:49
